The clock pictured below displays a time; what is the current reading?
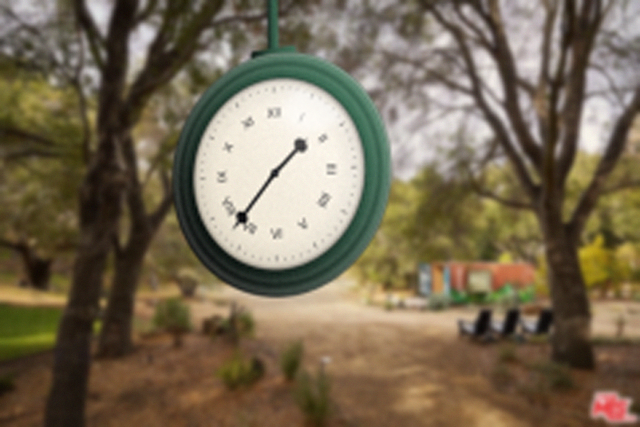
1:37
